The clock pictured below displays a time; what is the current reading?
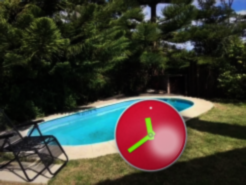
11:39
